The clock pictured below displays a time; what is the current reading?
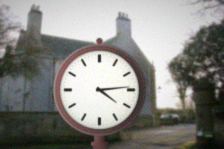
4:14
